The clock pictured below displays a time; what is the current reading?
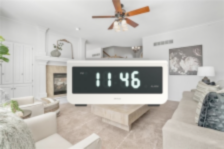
11:46
